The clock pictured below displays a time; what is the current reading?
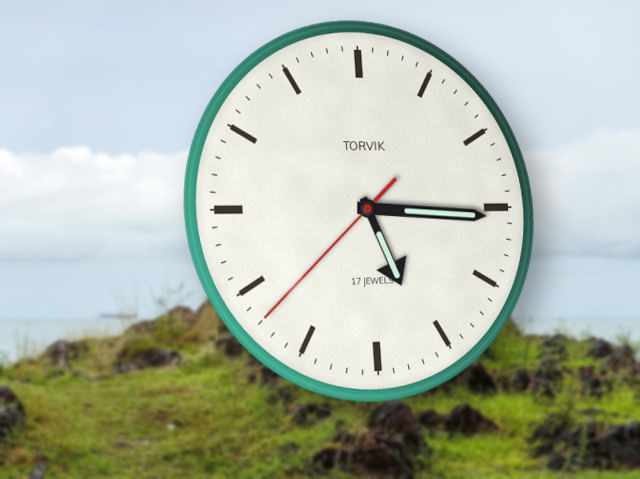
5:15:38
